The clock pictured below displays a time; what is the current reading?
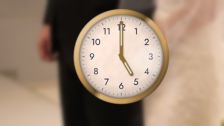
5:00
